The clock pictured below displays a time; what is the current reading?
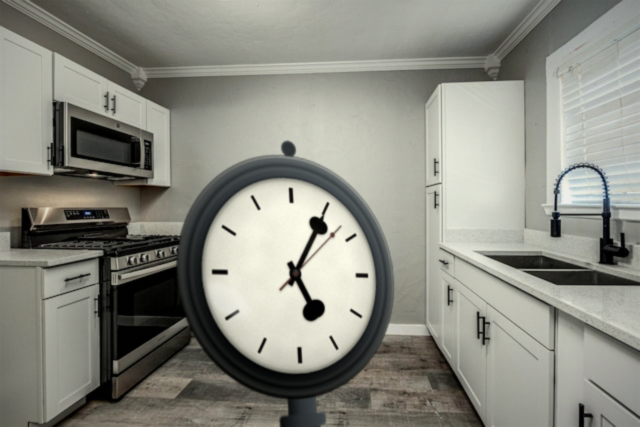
5:05:08
